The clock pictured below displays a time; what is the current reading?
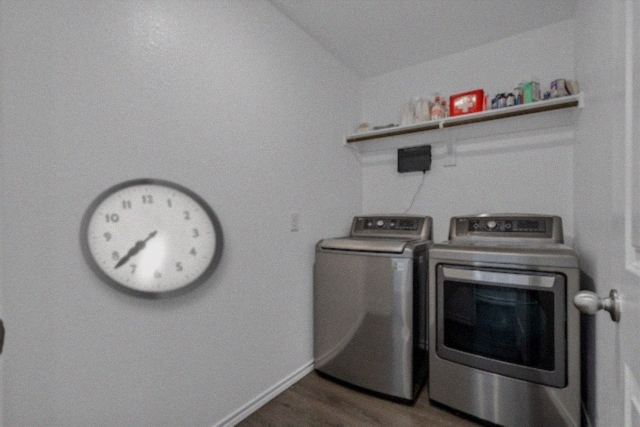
7:38
